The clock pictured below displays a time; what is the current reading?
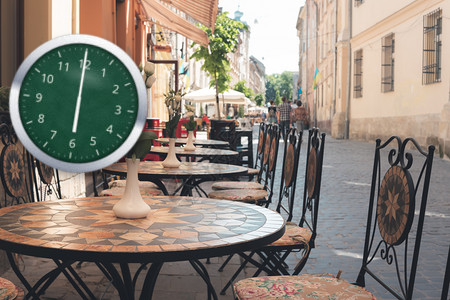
6:00
